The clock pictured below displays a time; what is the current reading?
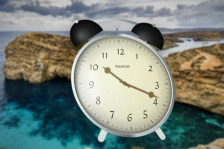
10:19
